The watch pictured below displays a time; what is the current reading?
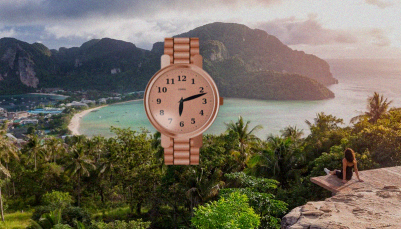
6:12
